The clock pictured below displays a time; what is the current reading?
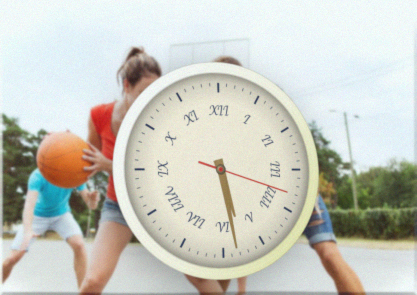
5:28:18
